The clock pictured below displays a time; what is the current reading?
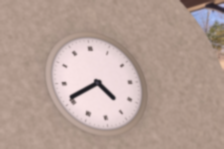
4:41
